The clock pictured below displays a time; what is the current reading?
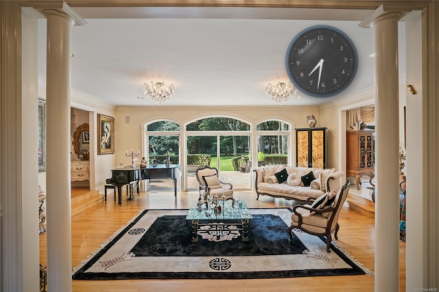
7:32
